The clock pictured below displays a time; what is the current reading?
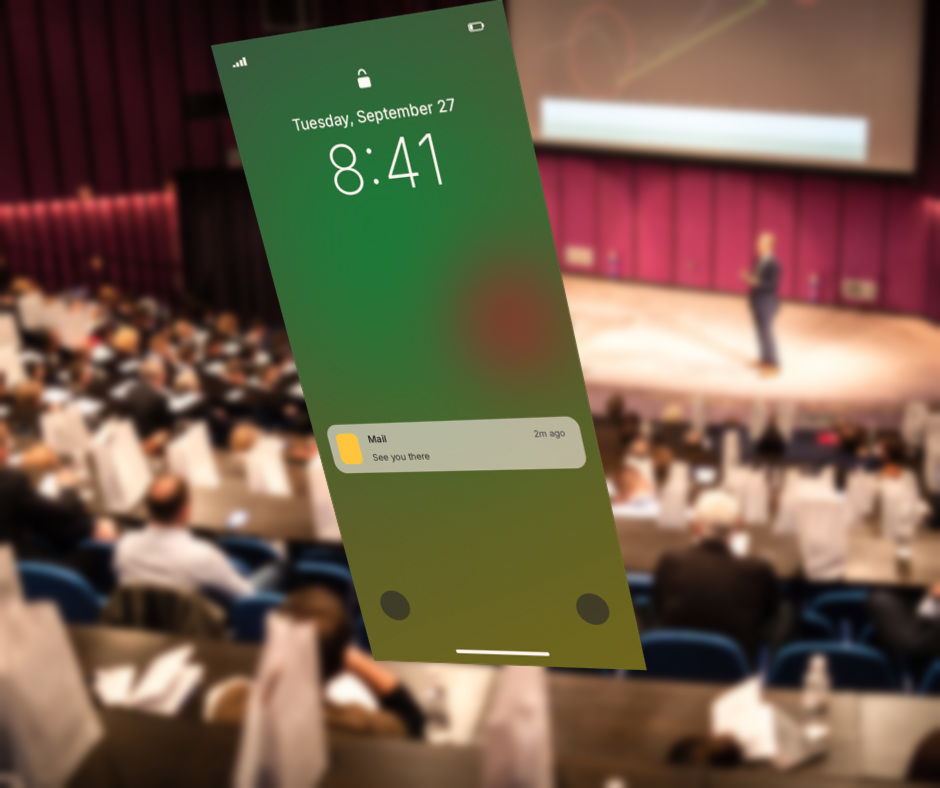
8:41
